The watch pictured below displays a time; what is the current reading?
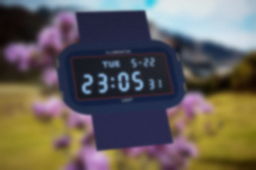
23:05
